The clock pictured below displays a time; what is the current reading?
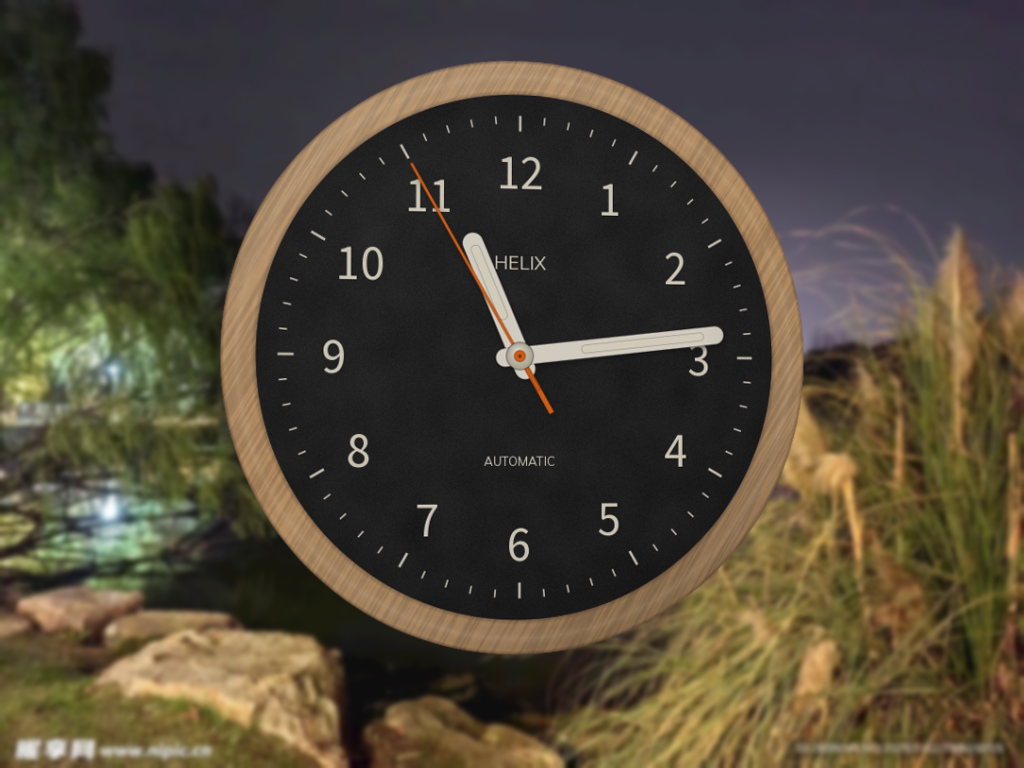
11:13:55
